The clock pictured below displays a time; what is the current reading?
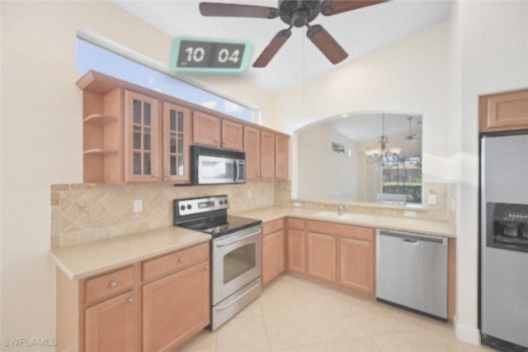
10:04
